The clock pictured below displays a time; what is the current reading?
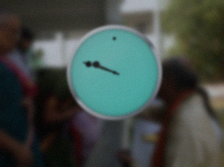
9:48
